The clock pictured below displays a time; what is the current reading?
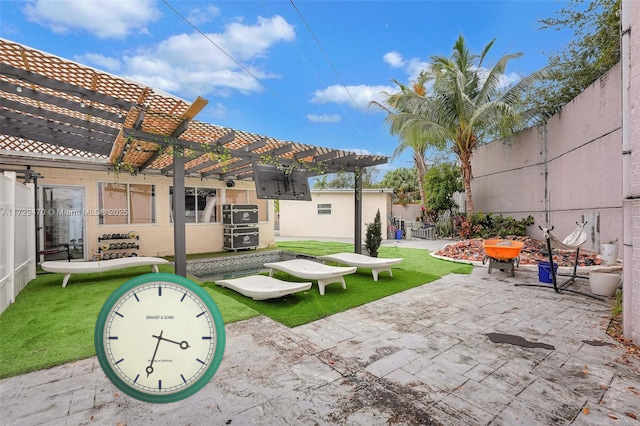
3:33
